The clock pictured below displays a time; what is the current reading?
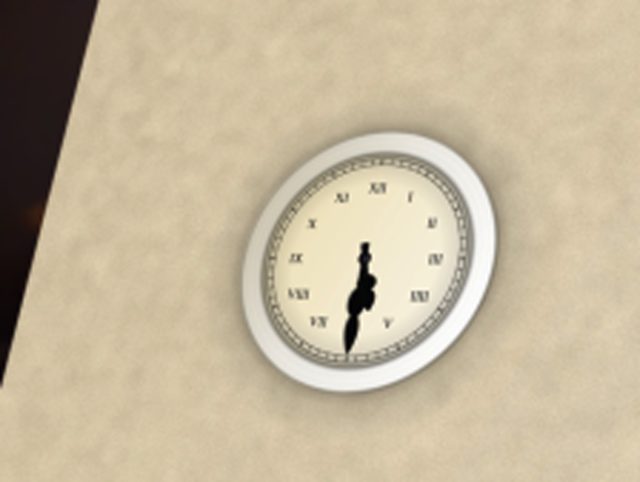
5:30
